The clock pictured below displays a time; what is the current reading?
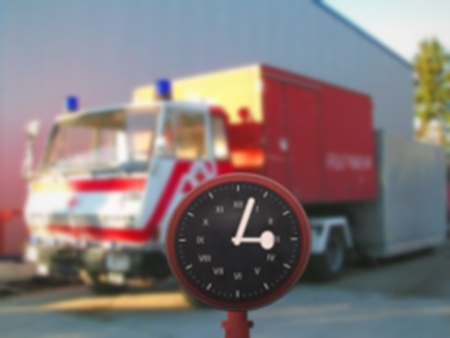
3:03
